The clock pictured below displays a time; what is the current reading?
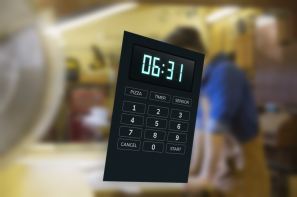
6:31
